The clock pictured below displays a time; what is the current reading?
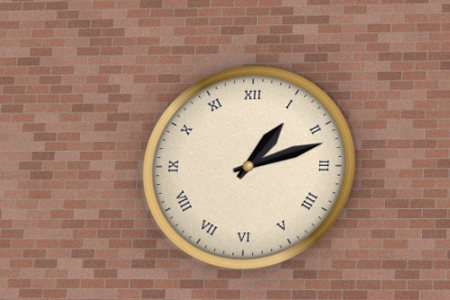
1:12
